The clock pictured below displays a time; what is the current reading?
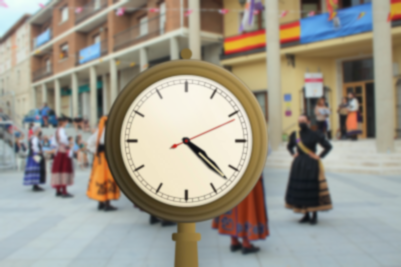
4:22:11
